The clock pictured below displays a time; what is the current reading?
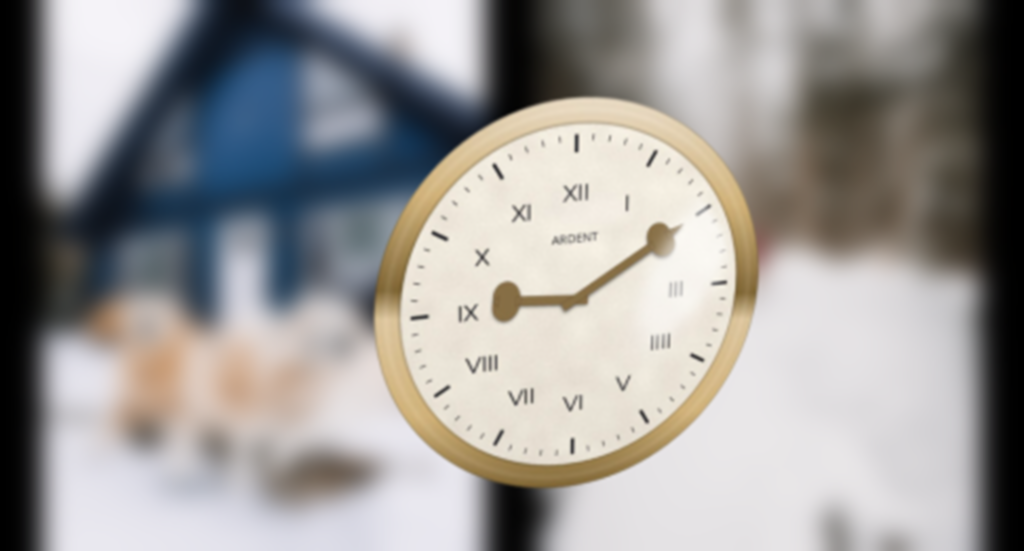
9:10
